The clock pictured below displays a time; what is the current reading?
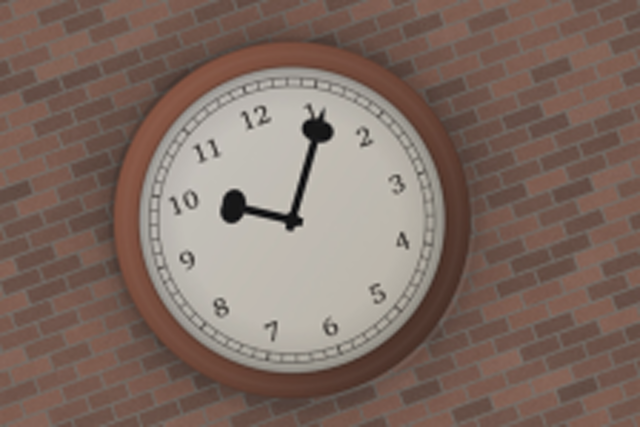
10:06
